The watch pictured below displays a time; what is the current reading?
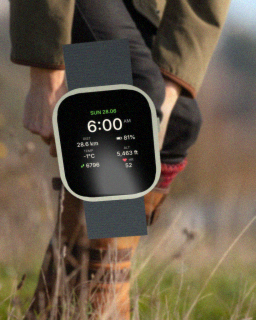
6:00
